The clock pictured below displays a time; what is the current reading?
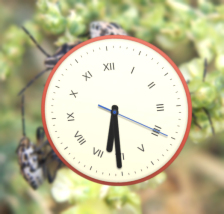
6:30:20
